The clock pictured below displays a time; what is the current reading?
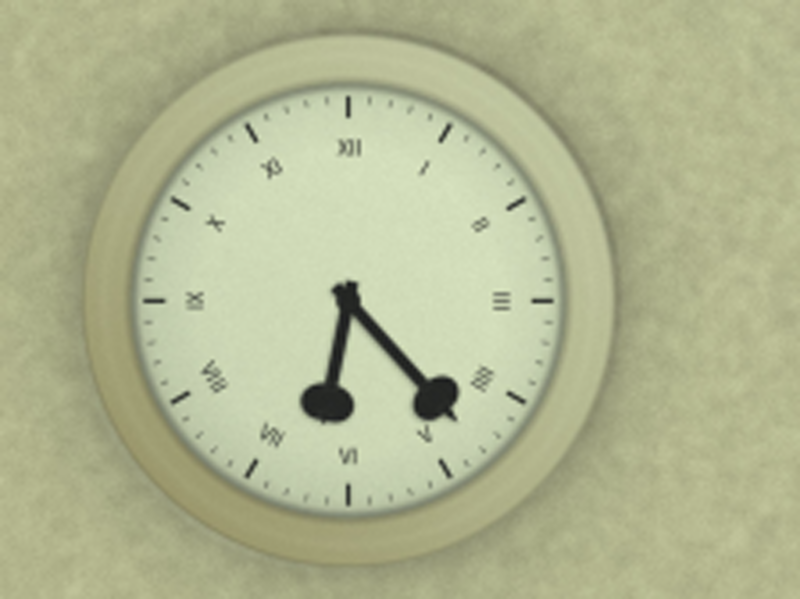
6:23
